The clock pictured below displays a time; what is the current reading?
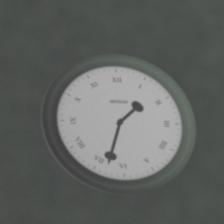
1:33
